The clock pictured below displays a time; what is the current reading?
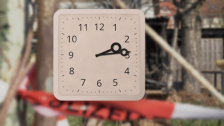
2:14
